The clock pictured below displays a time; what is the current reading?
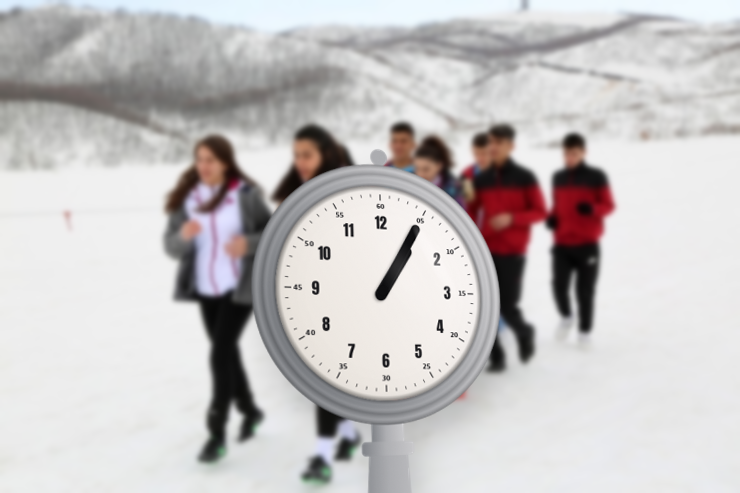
1:05
